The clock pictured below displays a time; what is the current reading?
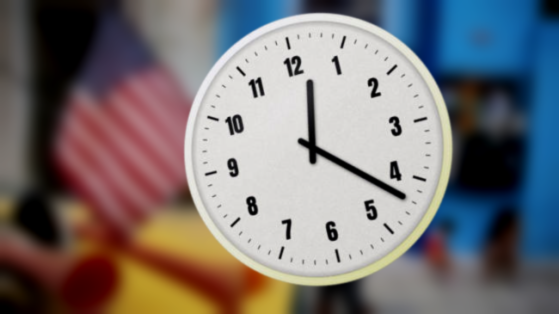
12:22
